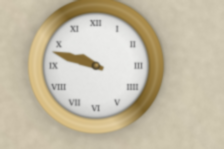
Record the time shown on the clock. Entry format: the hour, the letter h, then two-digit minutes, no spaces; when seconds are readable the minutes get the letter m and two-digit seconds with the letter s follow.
9h48
